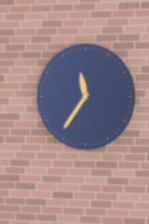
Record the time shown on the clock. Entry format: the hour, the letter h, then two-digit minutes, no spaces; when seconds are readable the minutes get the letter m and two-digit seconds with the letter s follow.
11h36
